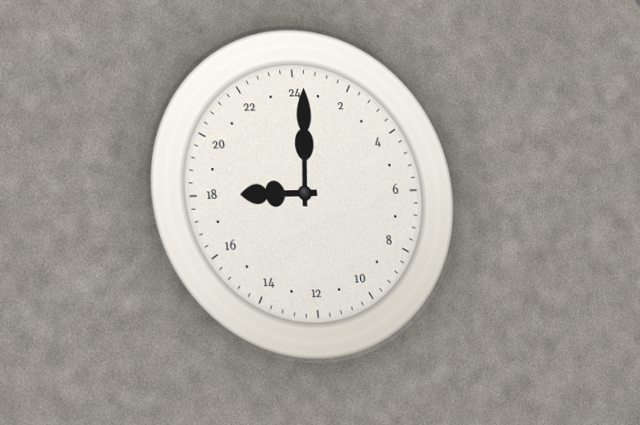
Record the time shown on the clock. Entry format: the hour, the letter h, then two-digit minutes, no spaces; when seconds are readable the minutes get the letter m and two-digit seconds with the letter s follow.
18h01
